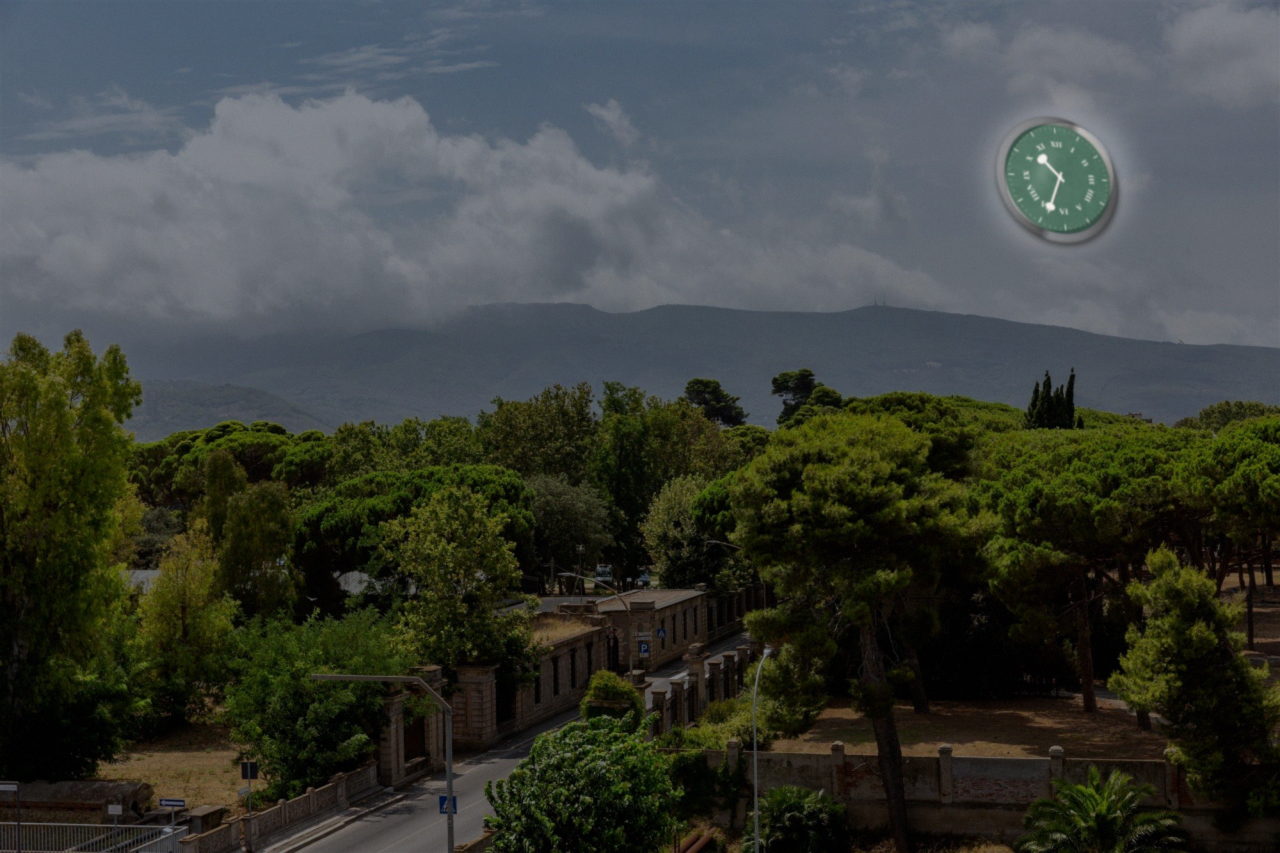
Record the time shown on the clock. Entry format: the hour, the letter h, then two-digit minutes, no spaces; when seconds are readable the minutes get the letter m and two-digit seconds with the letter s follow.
10h34
